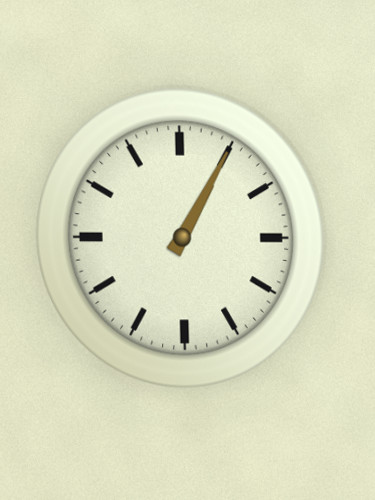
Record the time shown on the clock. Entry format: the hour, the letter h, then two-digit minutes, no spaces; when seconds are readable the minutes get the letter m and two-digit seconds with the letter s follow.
1h05
